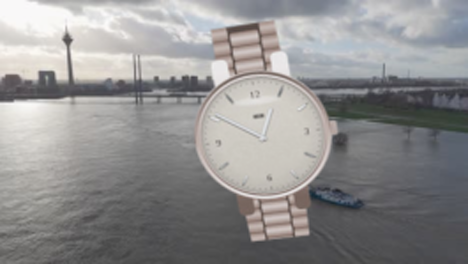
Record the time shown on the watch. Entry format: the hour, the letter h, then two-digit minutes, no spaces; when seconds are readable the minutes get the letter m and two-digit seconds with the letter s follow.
12h51
